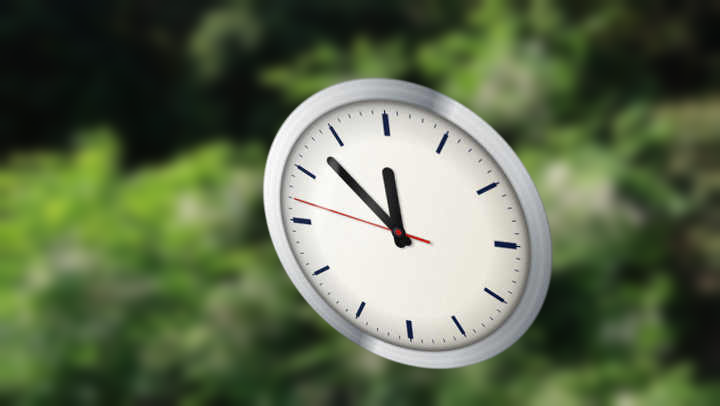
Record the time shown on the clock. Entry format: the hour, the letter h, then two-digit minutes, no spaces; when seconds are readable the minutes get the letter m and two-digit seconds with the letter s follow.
11h52m47s
